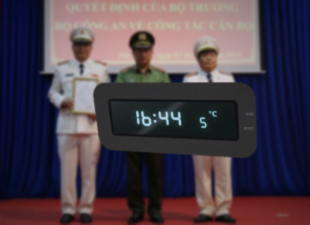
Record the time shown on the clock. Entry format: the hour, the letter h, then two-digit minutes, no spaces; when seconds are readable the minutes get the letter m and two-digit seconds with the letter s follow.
16h44
